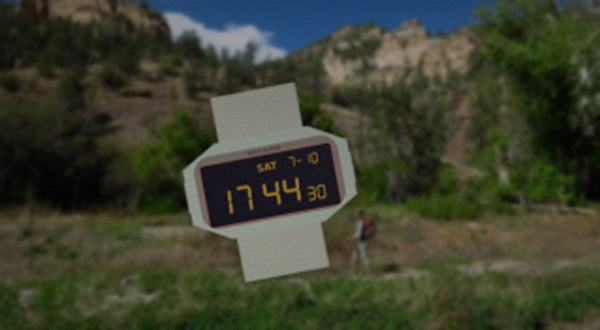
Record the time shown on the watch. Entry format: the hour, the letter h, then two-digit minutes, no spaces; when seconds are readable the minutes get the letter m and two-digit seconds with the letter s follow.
17h44m30s
